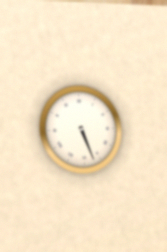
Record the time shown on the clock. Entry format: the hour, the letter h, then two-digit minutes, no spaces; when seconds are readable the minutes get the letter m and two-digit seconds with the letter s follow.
5h27
